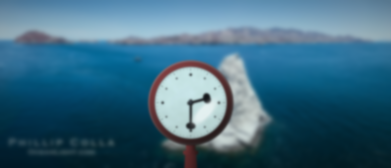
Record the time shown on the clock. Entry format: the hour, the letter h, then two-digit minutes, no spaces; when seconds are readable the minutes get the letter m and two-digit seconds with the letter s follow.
2h30
